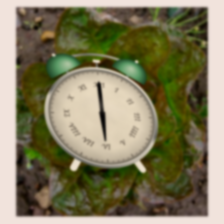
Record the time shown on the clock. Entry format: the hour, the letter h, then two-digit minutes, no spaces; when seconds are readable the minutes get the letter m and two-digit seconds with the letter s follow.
6h00
